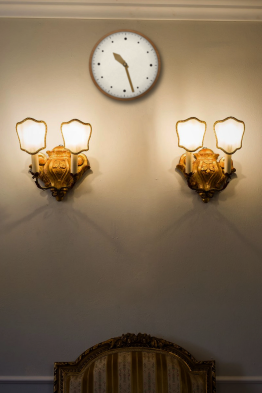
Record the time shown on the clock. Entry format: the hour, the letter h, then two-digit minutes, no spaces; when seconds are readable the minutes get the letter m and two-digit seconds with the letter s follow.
10h27
